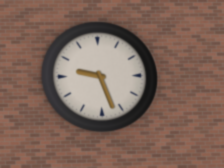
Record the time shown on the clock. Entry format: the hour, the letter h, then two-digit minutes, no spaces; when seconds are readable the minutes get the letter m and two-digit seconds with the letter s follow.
9h27
